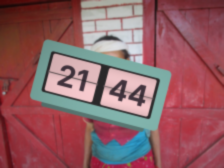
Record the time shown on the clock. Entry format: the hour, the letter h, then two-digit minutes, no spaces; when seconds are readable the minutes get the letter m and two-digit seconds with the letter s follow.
21h44
